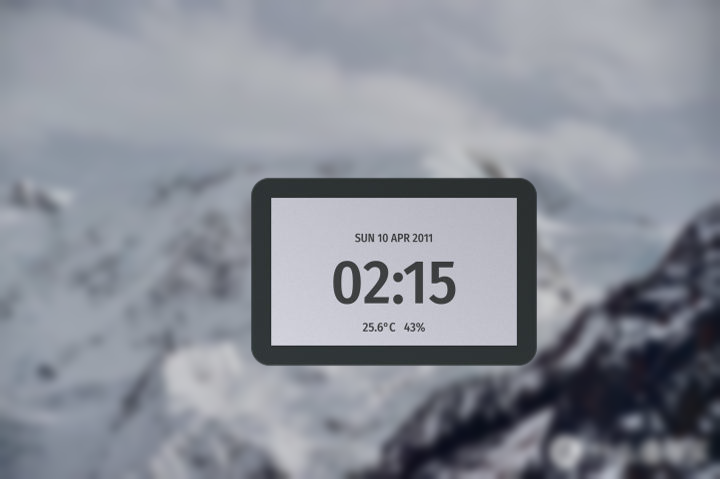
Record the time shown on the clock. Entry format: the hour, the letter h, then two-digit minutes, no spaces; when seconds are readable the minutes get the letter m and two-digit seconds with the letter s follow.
2h15
